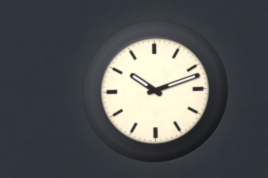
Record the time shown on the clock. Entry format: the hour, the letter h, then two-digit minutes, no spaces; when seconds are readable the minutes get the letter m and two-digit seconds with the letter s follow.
10h12
